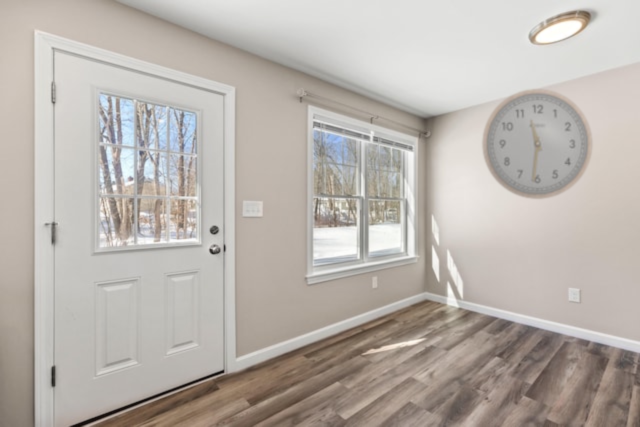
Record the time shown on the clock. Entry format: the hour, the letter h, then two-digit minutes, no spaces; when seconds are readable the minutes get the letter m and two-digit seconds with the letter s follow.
11h31
